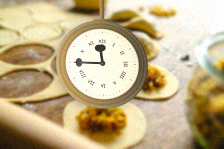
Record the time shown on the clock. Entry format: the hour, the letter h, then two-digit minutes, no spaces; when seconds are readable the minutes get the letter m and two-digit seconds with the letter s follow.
11h45
